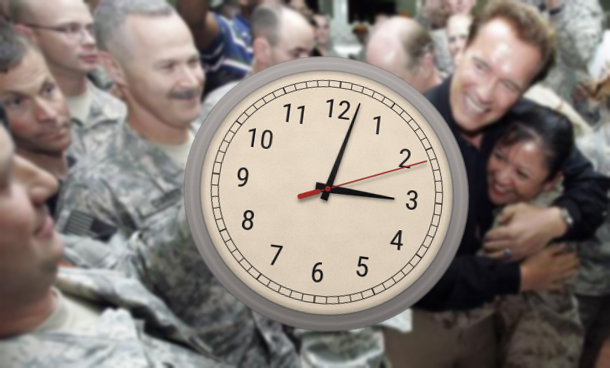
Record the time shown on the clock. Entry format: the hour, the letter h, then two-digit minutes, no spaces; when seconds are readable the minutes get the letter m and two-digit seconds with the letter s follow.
3h02m11s
